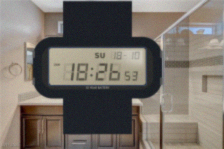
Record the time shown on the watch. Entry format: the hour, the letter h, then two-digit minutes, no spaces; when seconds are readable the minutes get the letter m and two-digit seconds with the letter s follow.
18h26
